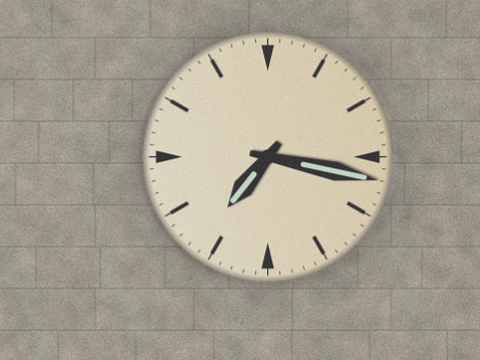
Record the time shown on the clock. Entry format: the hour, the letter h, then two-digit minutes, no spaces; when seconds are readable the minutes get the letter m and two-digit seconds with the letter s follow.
7h17
